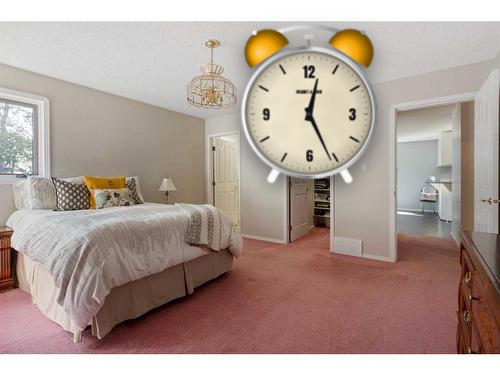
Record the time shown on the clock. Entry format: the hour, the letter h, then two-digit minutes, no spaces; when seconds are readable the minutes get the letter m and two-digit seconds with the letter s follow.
12h26
